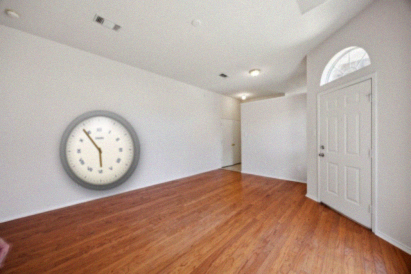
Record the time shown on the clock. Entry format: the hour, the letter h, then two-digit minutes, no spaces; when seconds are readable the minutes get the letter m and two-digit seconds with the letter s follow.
5h54
